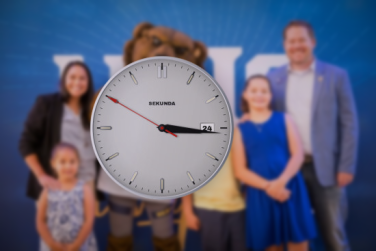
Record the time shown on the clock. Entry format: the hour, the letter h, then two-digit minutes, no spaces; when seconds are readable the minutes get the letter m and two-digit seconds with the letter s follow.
3h15m50s
